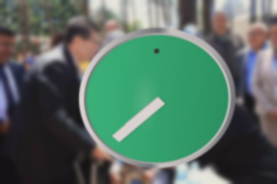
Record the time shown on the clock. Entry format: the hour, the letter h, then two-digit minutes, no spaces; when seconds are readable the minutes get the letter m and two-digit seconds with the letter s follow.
7h38
